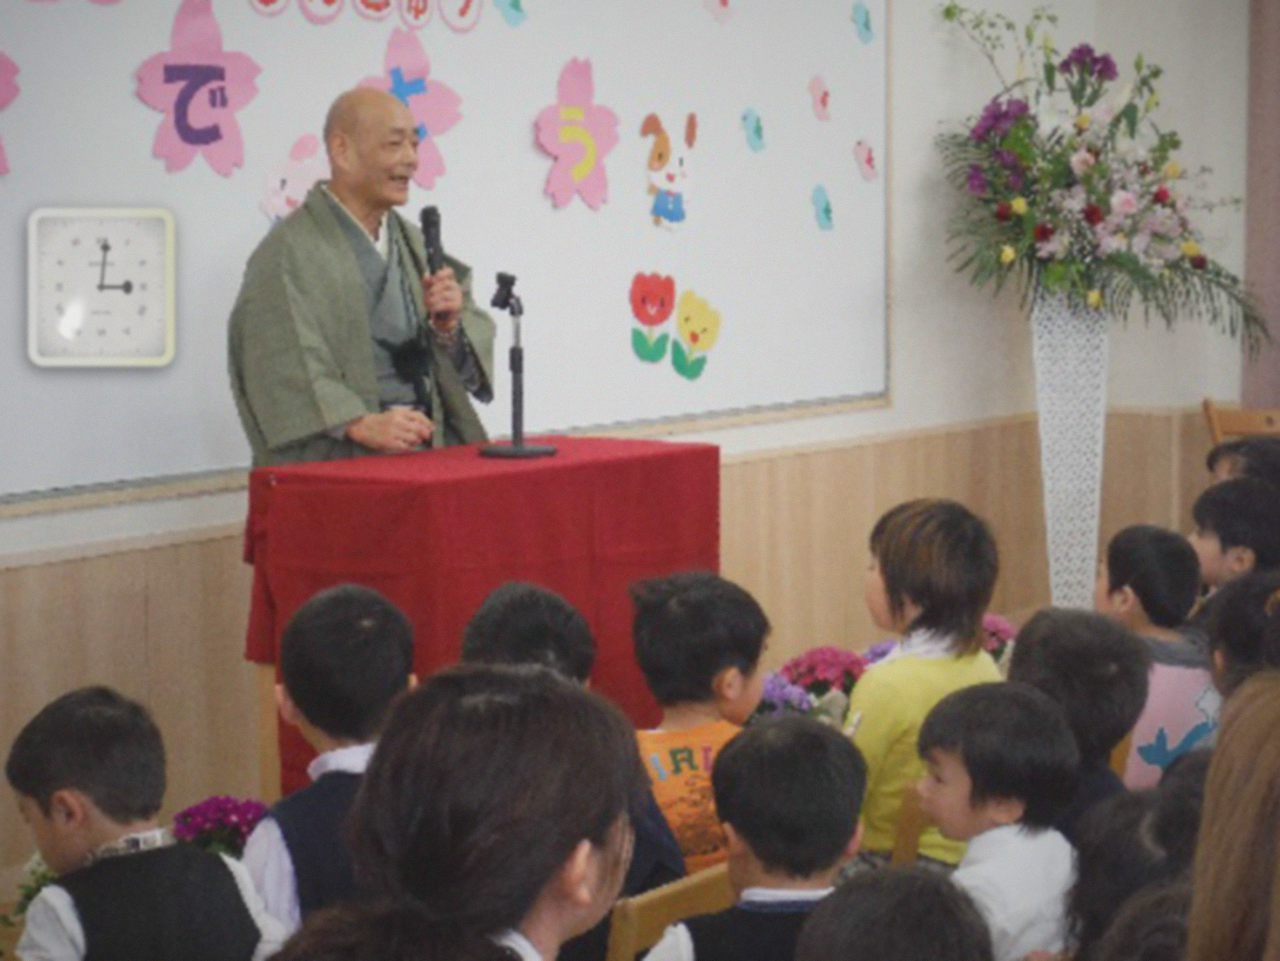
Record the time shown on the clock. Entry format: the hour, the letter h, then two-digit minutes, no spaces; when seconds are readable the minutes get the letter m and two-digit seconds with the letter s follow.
3h01
